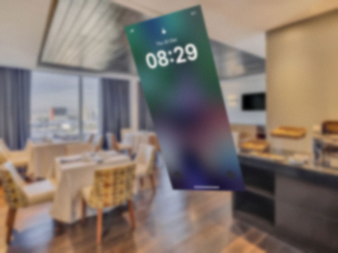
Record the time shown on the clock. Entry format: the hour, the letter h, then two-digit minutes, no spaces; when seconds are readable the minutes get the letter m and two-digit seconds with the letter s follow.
8h29
